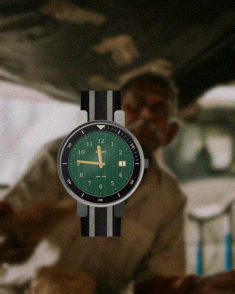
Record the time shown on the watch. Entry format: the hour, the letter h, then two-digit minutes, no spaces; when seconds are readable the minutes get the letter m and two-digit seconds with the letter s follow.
11h46
